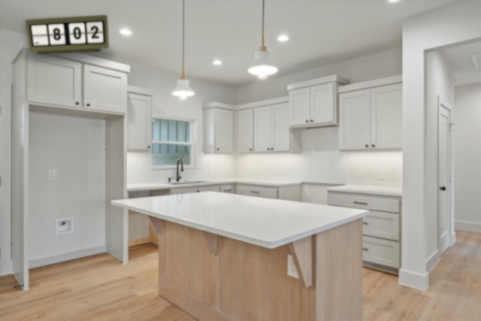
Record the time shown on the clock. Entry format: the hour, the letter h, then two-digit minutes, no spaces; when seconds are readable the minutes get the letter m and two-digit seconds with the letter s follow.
8h02
